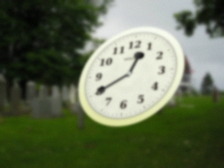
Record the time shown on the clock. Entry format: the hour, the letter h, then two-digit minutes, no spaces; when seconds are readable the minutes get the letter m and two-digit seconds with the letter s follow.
12h40
